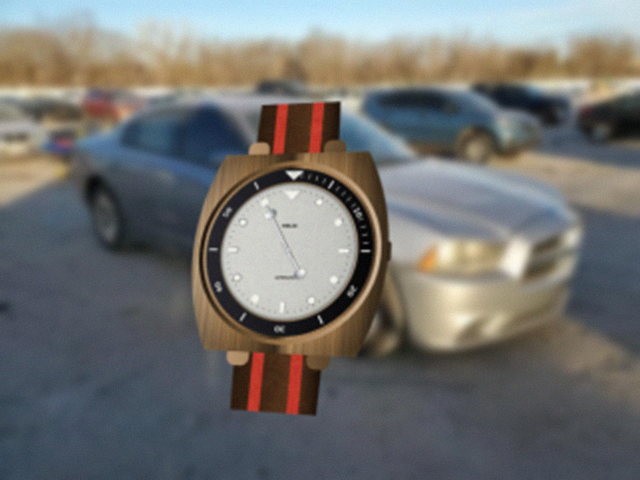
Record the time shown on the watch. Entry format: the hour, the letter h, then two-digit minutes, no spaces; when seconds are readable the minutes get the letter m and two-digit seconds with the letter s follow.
4h55
